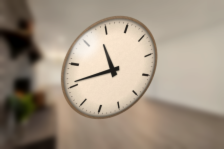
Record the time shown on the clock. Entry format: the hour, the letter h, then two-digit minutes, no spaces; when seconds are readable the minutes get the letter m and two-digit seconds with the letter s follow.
10h41
